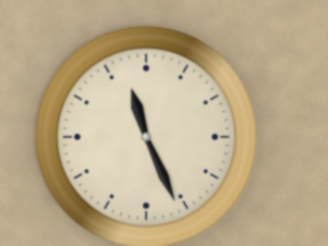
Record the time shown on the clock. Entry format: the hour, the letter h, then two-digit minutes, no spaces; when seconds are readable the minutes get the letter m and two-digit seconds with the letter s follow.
11h26
